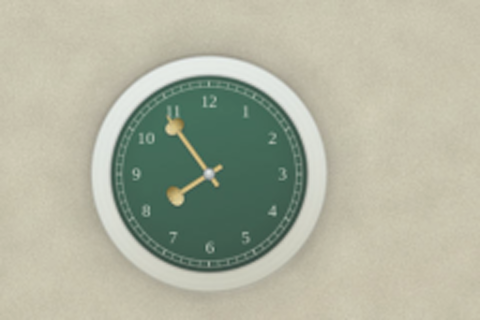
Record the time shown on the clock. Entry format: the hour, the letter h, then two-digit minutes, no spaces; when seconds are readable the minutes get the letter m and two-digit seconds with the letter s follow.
7h54
